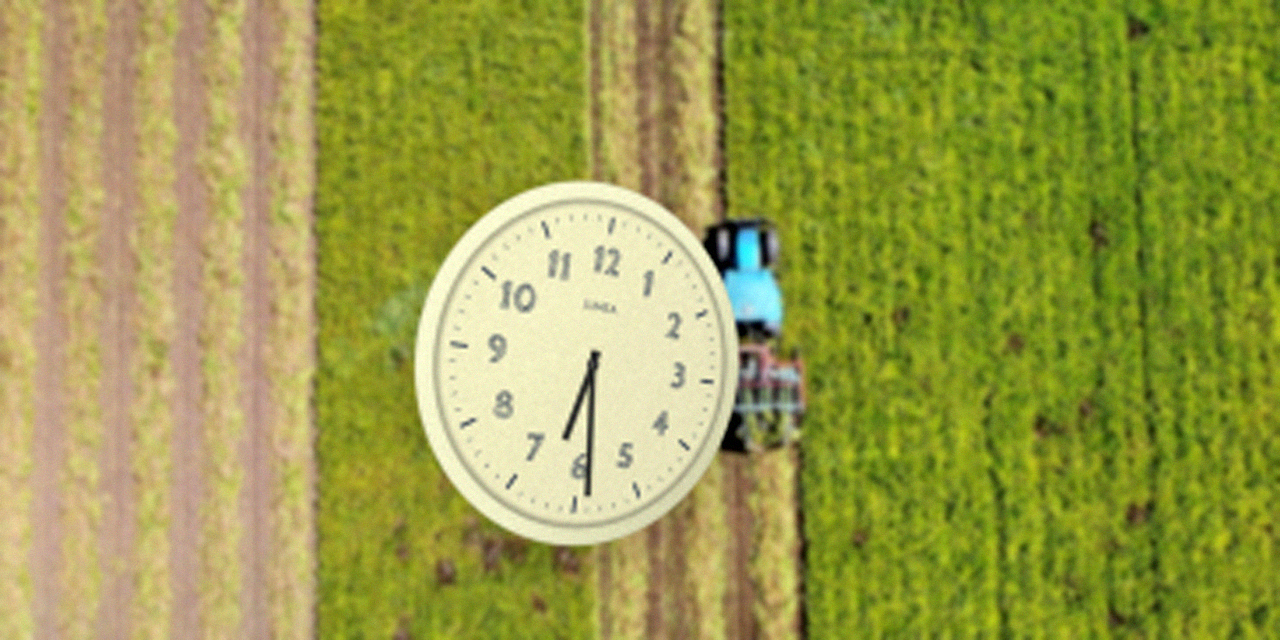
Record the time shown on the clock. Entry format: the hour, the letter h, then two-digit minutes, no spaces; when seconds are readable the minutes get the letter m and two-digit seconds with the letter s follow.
6h29
